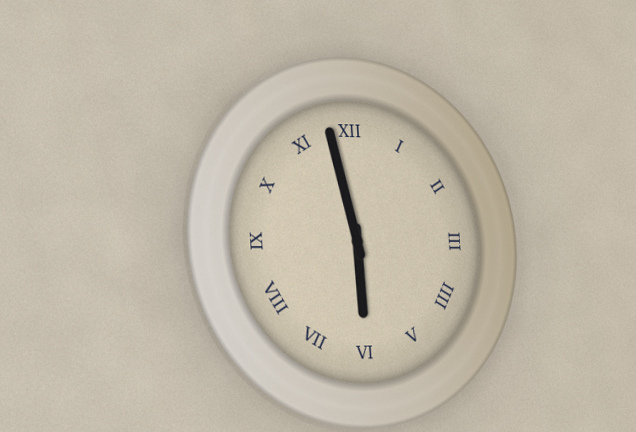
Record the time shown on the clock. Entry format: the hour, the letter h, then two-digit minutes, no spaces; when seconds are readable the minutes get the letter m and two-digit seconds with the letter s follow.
5h58
